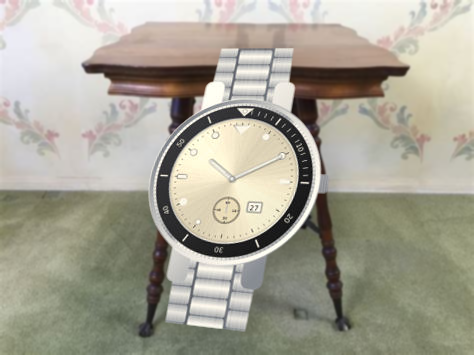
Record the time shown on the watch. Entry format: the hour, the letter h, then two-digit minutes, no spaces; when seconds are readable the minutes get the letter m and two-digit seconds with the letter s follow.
10h10
